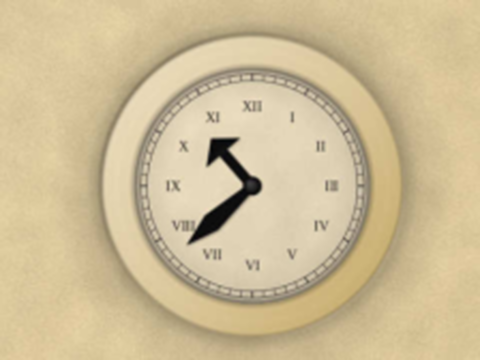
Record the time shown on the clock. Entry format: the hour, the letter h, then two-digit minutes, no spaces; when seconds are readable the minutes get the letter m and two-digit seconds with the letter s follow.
10h38
